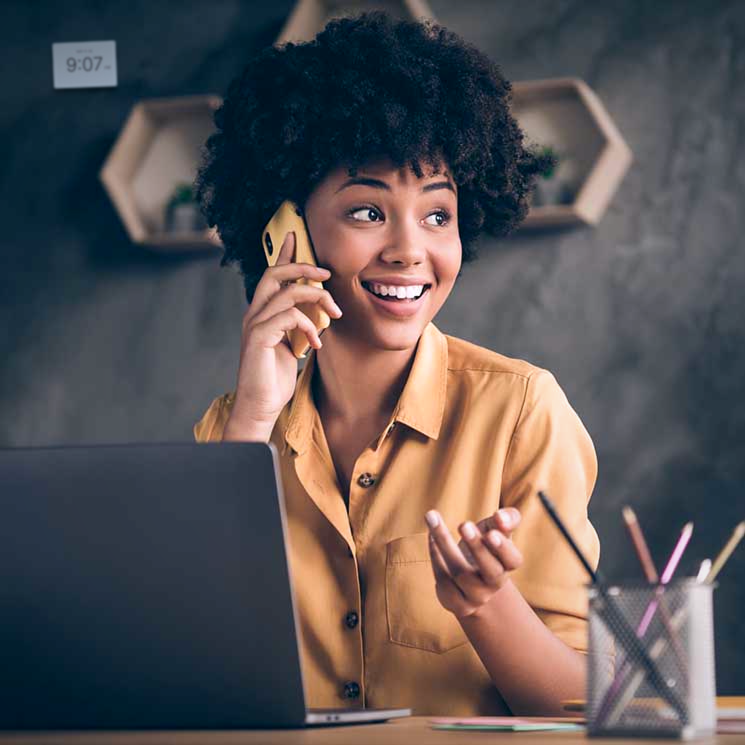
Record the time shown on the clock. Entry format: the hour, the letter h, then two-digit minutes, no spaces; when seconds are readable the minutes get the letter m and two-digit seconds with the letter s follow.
9h07
